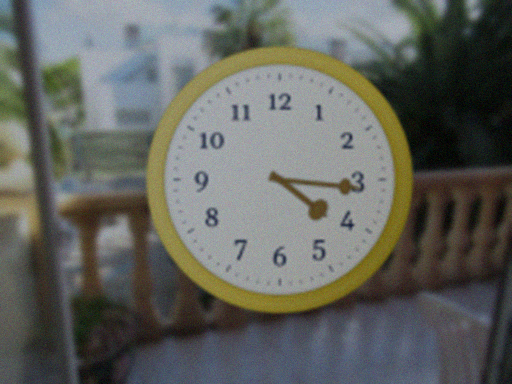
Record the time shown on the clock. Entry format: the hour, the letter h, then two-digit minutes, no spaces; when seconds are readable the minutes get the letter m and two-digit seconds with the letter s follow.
4h16
